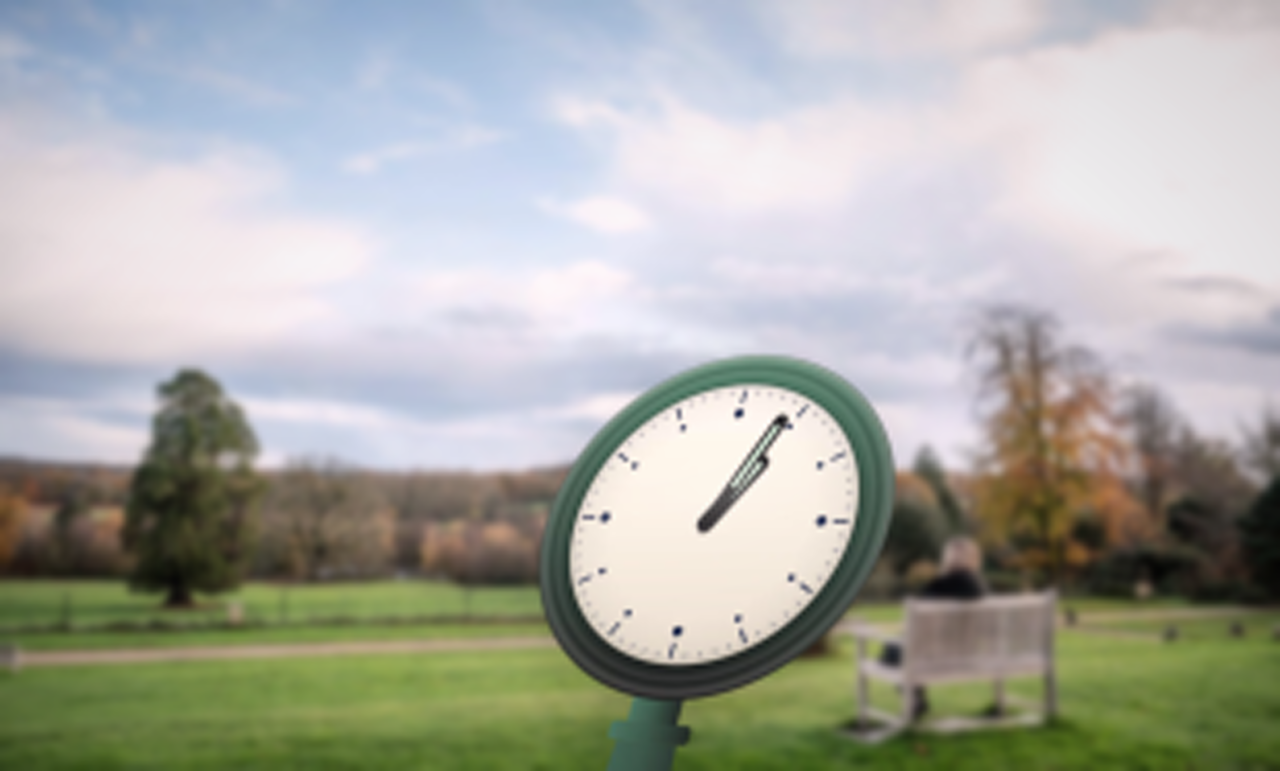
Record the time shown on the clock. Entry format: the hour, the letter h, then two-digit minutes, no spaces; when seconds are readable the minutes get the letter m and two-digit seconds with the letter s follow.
1h04
